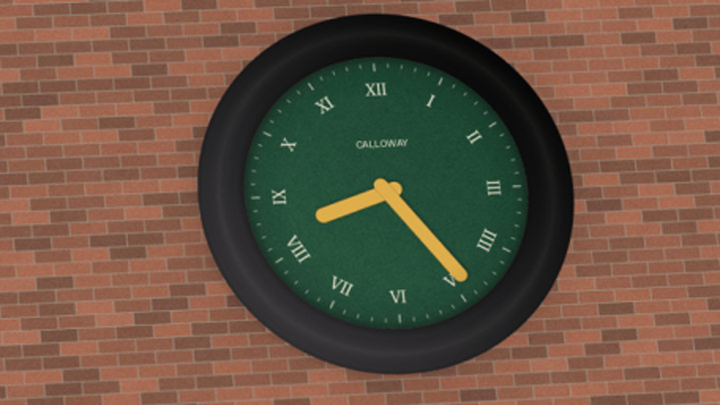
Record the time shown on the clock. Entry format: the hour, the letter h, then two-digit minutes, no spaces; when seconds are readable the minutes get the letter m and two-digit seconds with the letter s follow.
8h24
